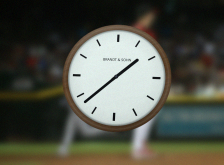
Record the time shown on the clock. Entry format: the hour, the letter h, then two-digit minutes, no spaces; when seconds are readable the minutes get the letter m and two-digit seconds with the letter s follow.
1h38
